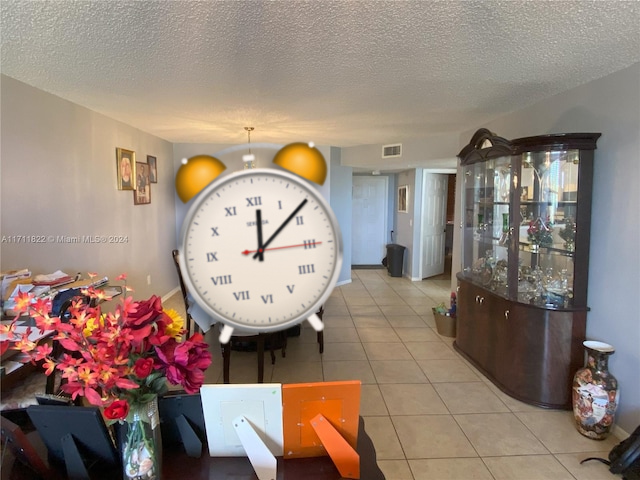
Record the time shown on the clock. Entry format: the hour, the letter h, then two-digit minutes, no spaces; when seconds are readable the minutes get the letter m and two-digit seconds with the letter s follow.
12h08m15s
